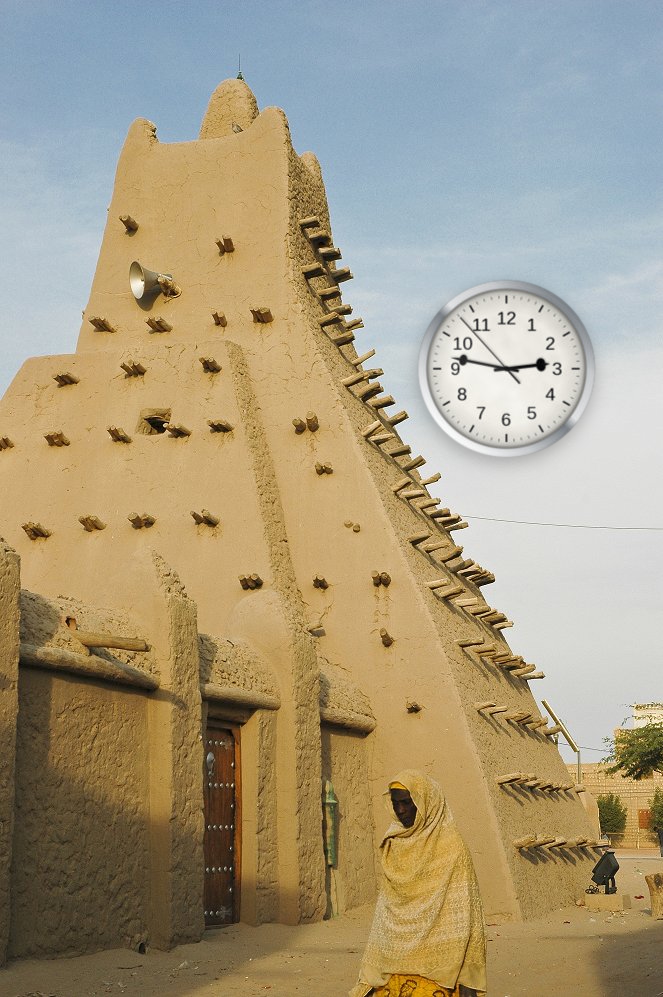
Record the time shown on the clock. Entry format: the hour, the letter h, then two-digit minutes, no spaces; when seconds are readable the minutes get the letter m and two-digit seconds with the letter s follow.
2h46m53s
